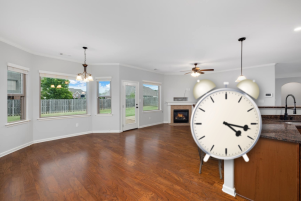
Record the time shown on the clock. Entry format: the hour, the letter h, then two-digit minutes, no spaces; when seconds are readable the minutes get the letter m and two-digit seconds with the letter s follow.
4h17
